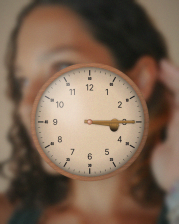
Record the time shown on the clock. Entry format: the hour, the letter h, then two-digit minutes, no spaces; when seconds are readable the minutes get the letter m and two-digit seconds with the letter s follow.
3h15
